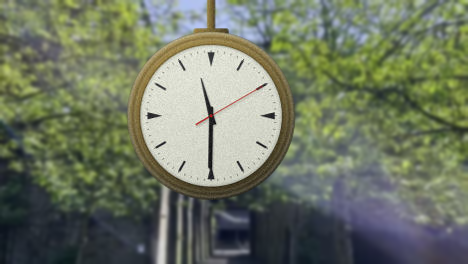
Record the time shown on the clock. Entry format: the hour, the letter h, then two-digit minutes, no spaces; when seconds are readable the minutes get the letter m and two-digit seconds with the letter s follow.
11h30m10s
